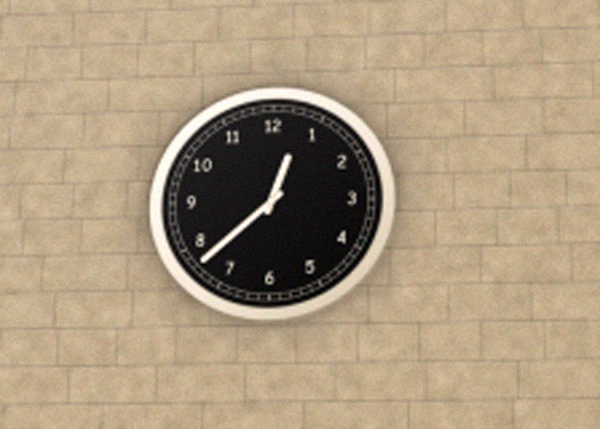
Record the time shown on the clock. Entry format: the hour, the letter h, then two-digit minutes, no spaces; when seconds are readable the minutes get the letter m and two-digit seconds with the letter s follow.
12h38
